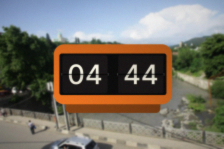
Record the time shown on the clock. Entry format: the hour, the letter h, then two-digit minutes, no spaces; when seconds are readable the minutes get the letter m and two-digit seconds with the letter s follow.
4h44
